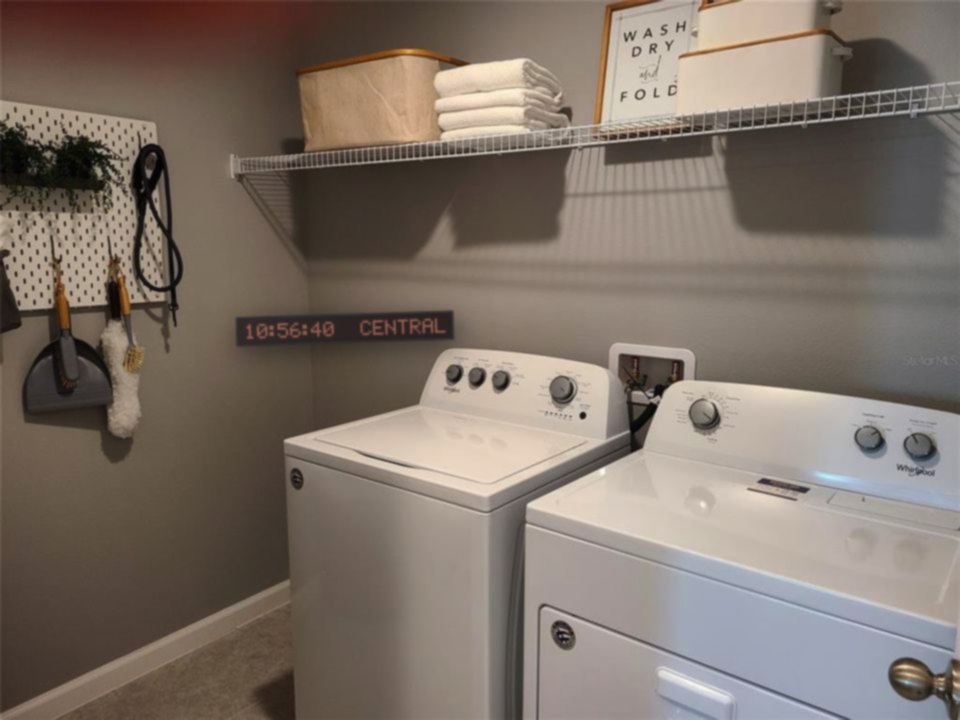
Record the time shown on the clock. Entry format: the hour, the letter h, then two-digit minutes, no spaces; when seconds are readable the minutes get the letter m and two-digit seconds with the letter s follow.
10h56m40s
